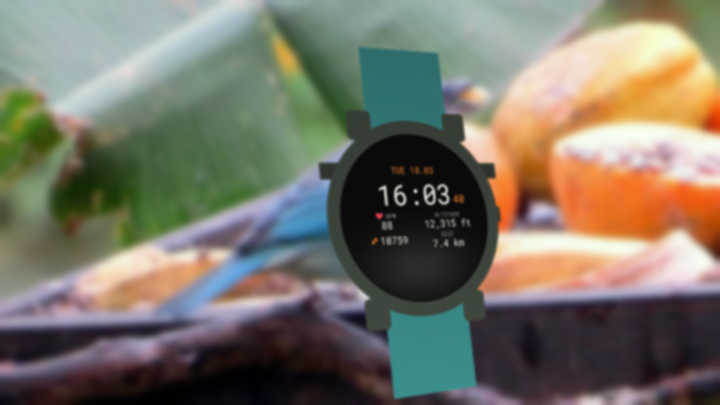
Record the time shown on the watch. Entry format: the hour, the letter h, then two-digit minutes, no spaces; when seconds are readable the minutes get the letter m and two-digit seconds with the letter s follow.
16h03
